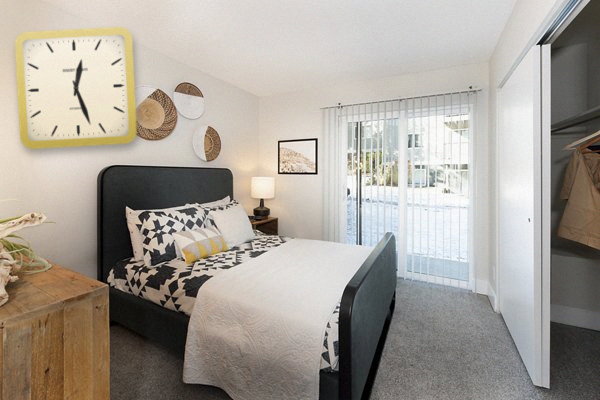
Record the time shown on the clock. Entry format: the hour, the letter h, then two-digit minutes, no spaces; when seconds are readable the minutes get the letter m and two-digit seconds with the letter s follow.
12h27
